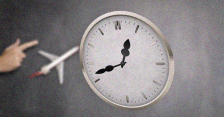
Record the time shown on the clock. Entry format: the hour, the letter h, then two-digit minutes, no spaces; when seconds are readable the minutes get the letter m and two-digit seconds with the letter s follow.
12h42
